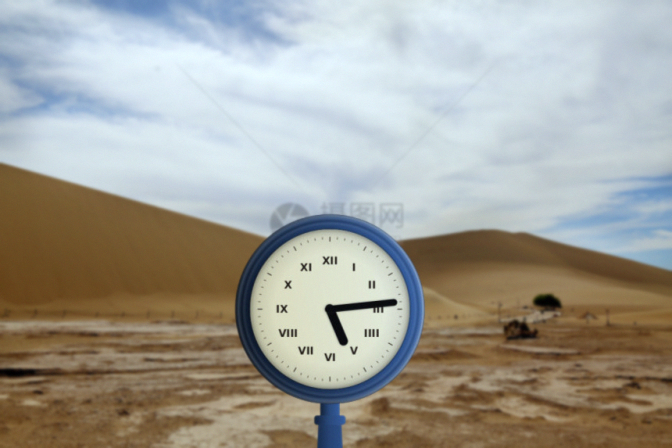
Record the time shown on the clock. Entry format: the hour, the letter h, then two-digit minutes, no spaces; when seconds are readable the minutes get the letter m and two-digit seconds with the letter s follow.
5h14
